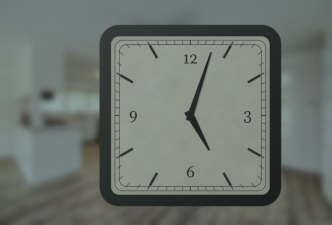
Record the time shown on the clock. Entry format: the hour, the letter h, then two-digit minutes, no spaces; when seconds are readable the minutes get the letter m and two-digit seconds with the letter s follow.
5h03
